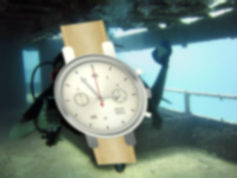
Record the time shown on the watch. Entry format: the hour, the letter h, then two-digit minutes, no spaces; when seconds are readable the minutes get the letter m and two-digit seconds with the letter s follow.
2h55
